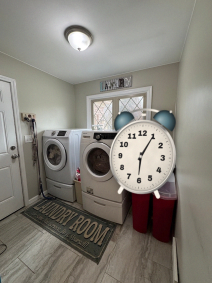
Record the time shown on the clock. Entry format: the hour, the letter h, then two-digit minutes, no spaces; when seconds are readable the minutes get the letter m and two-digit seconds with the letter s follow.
6h05
